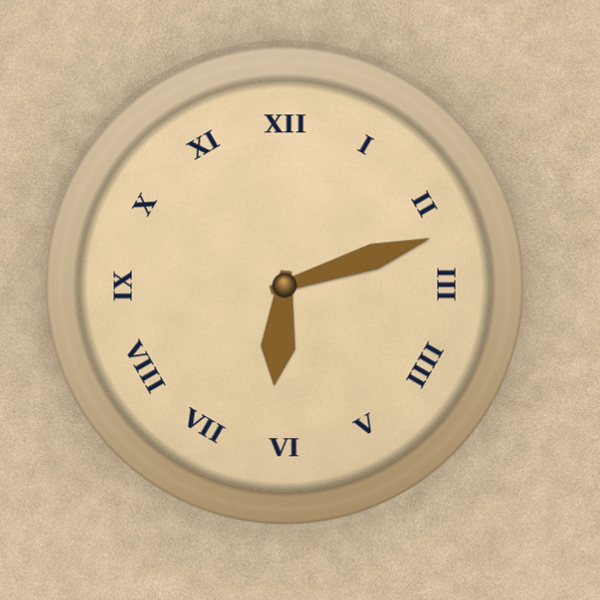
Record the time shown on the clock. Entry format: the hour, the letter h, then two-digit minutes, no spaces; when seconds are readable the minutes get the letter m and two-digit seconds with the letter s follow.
6h12
